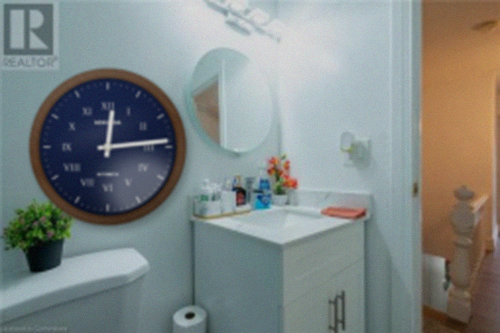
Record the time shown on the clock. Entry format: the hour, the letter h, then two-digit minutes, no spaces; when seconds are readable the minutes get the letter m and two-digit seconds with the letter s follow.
12h14
